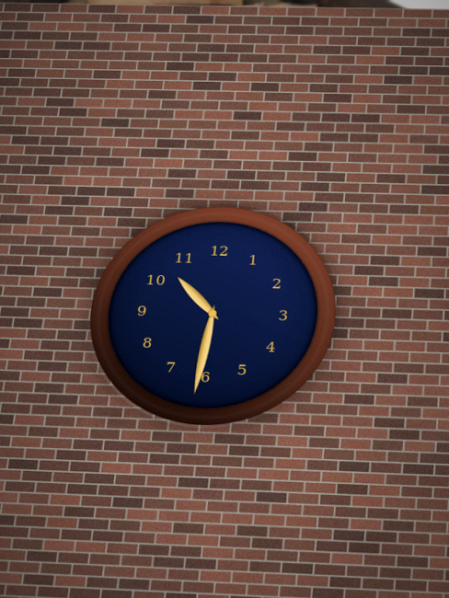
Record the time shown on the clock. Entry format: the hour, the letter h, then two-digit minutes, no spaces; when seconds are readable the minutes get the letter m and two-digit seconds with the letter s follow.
10h31
